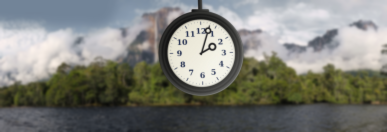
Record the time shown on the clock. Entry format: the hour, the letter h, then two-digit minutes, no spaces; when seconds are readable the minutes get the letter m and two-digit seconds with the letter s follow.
2h03
